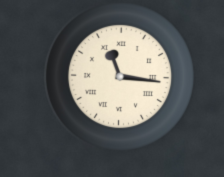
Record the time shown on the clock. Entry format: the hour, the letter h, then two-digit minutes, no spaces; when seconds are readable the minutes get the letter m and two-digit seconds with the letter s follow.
11h16
